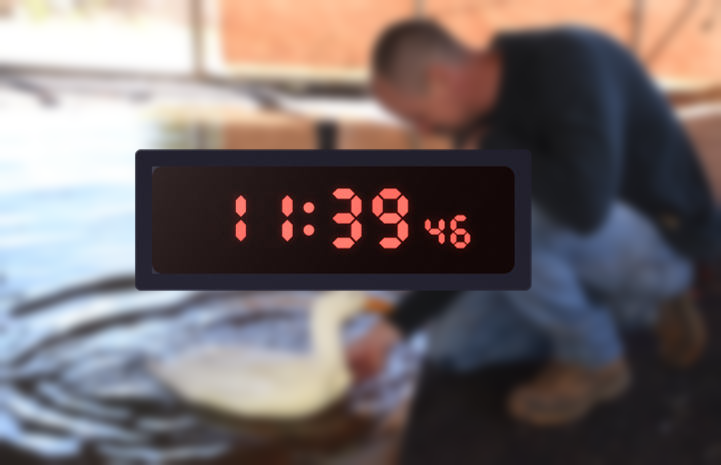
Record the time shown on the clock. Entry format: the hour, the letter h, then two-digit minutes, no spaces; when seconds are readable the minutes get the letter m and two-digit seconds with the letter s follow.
11h39m46s
